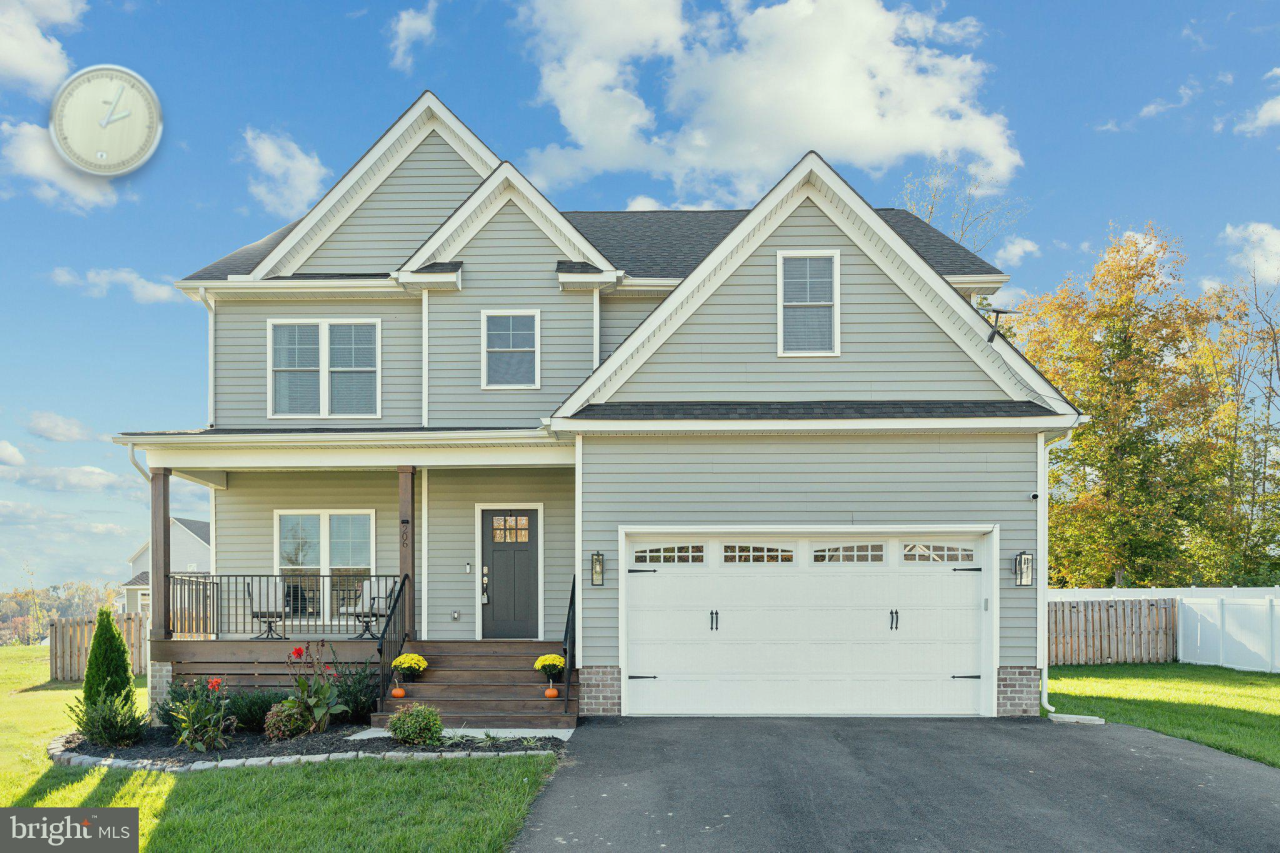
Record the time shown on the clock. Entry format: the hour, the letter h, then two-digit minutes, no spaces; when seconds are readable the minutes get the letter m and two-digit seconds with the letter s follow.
2h03
